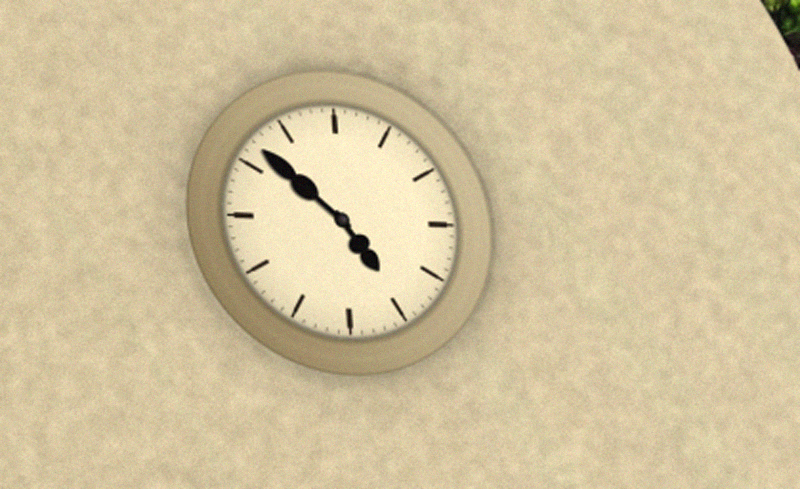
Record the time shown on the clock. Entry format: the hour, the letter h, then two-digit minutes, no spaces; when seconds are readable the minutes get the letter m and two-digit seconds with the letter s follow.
4h52
